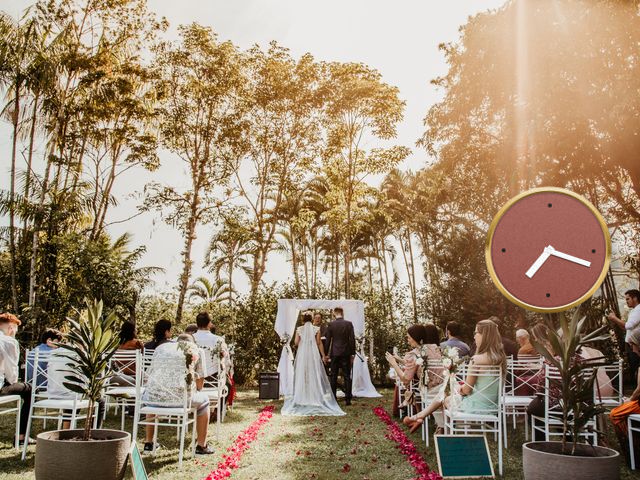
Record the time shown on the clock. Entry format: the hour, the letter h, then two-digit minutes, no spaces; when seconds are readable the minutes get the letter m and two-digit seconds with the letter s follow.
7h18
